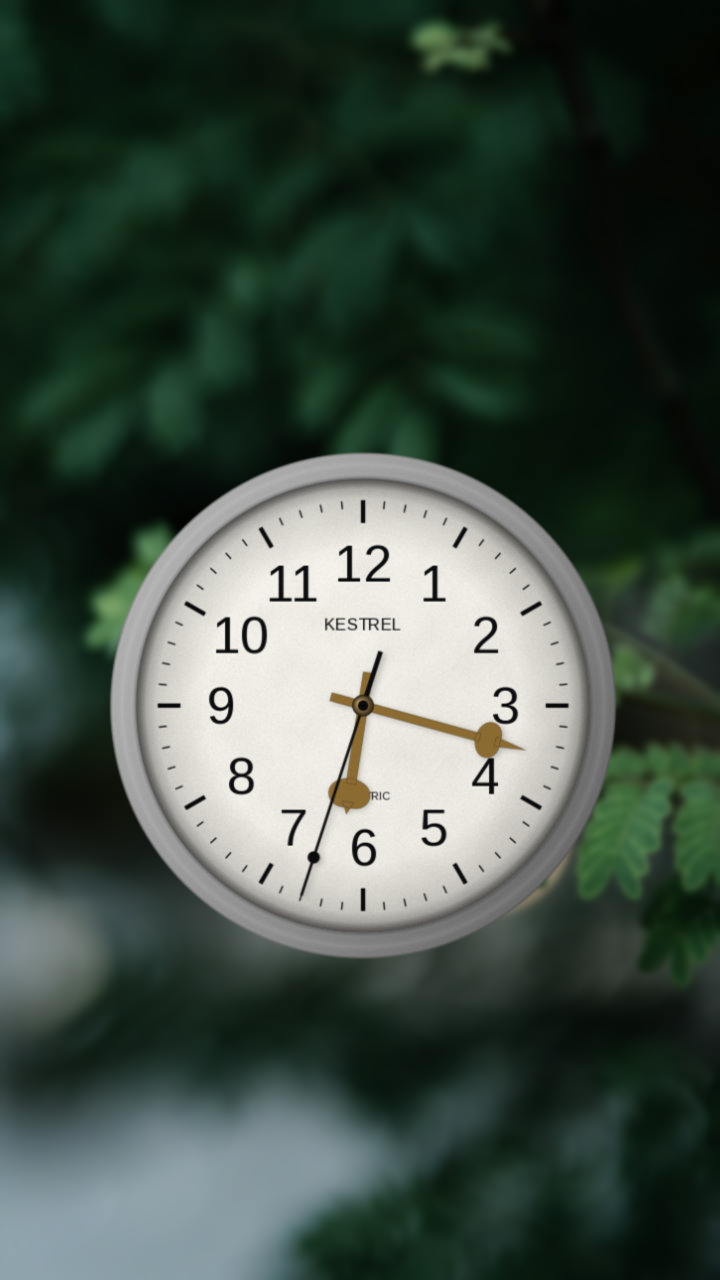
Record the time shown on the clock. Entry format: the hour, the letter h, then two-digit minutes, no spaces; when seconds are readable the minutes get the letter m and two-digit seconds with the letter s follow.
6h17m33s
